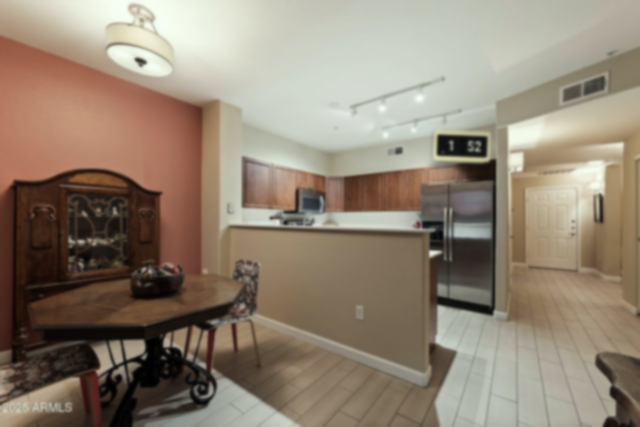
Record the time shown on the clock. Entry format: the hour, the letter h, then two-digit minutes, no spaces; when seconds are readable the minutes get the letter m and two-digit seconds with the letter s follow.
1h52
